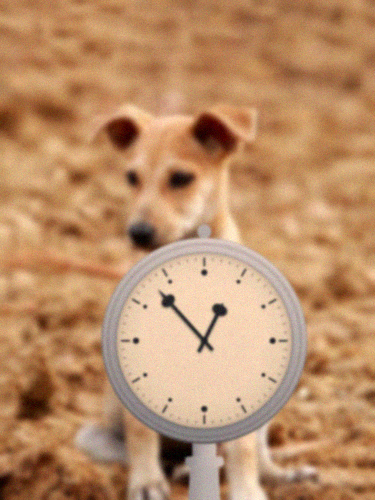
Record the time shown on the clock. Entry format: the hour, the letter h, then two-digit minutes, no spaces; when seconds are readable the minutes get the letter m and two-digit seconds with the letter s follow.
12h53
